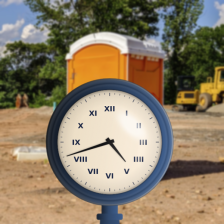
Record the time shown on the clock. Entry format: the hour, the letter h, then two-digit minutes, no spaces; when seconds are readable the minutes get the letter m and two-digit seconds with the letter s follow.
4h42
